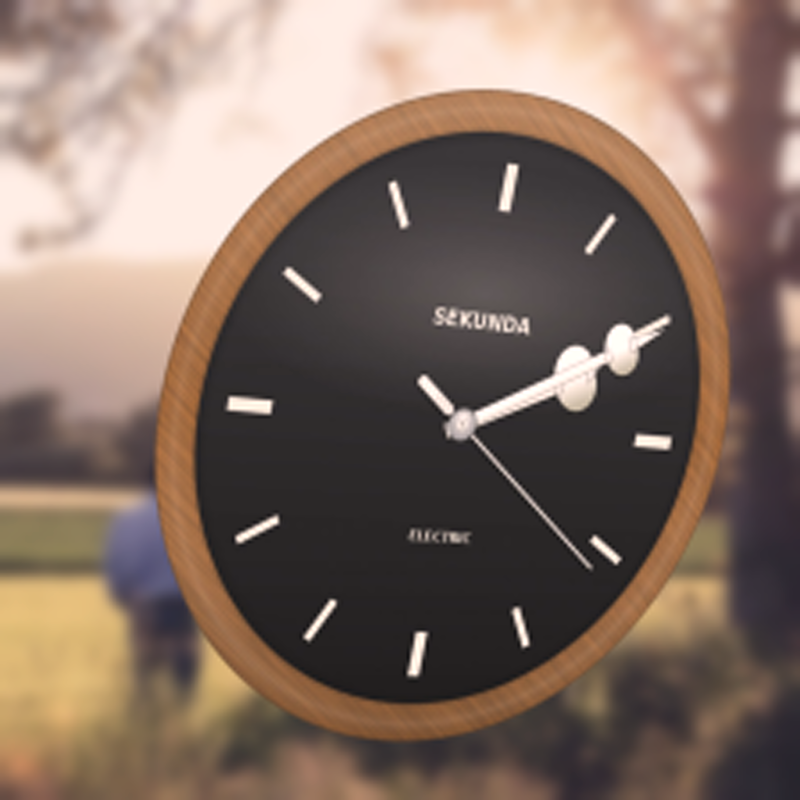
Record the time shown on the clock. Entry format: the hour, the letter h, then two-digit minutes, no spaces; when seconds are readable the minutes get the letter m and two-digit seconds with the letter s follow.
2h10m21s
